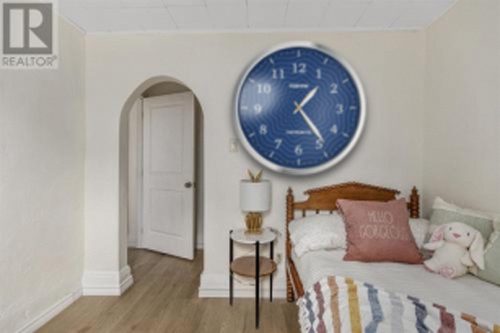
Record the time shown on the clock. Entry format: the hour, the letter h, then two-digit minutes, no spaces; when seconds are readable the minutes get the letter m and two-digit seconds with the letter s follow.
1h24
